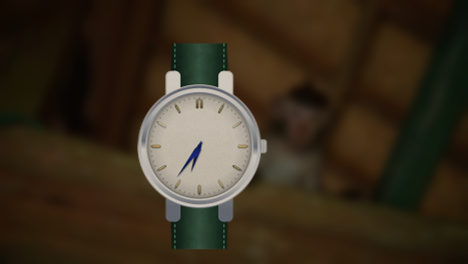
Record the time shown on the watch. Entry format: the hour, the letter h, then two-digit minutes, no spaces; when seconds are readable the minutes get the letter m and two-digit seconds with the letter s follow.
6h36
